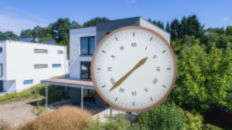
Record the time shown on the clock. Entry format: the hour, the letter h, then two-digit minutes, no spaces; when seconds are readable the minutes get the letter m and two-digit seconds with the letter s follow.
1h38
